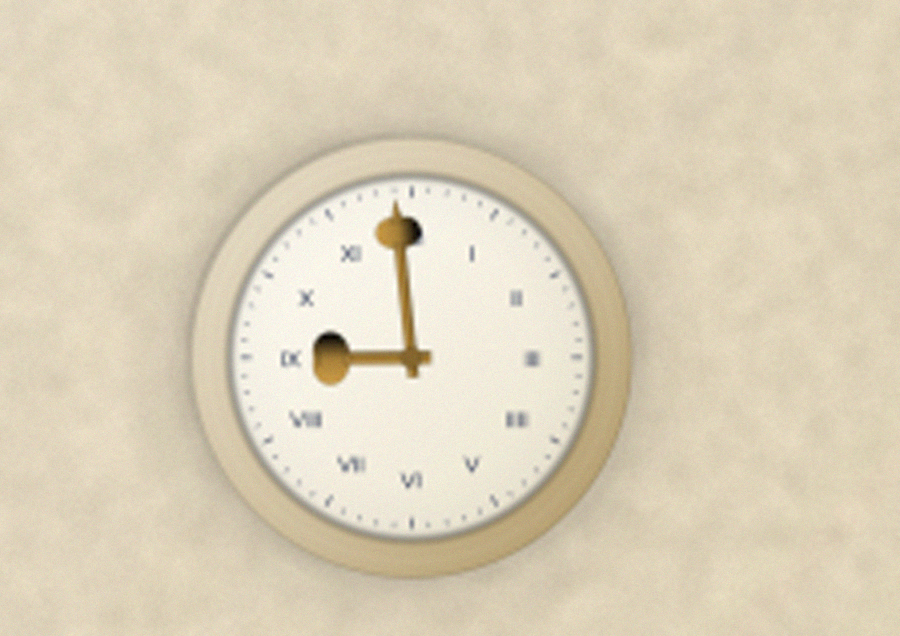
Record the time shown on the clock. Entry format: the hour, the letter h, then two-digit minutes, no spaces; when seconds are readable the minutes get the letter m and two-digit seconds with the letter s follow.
8h59
